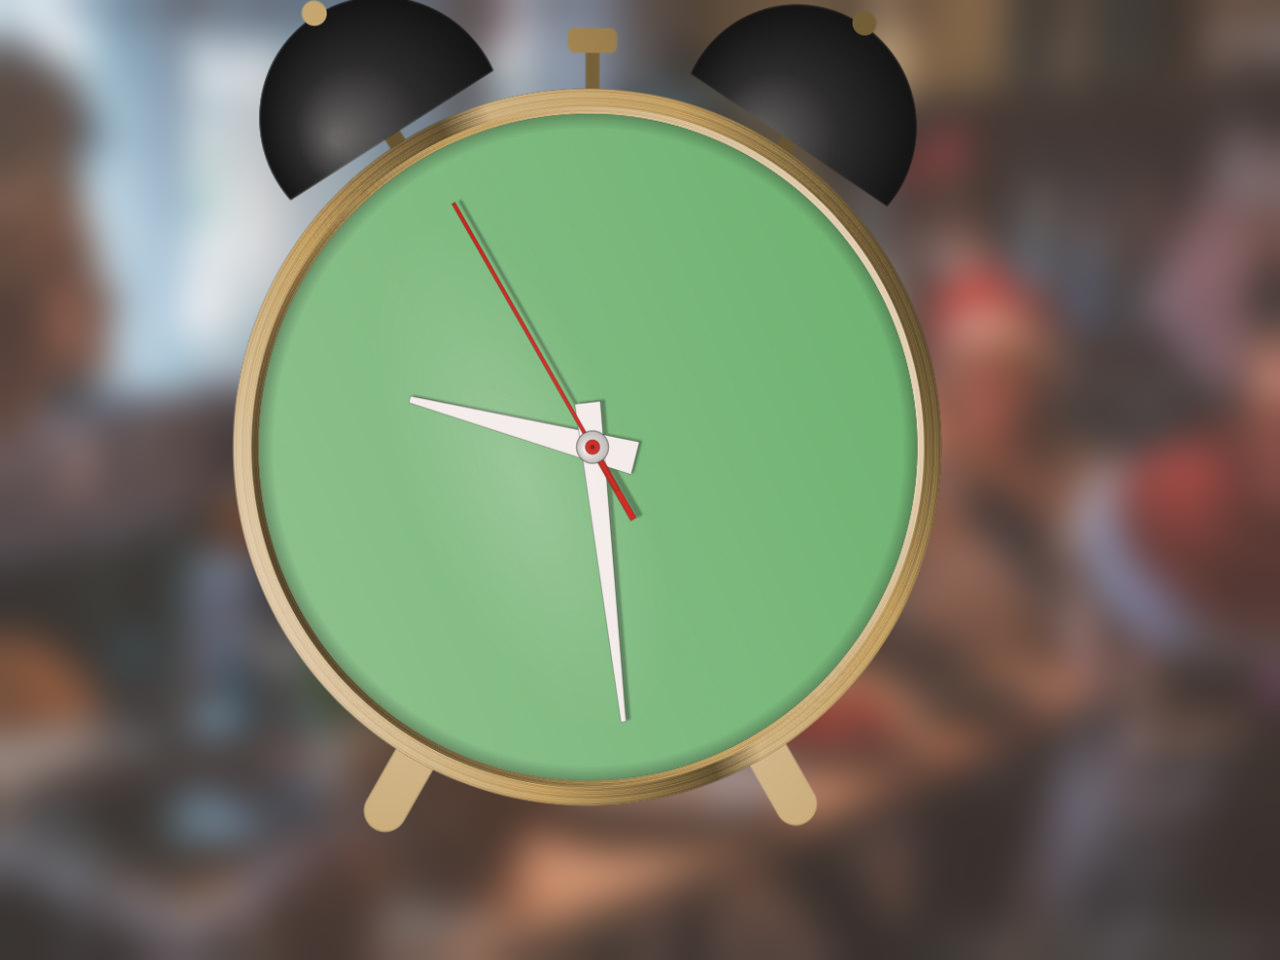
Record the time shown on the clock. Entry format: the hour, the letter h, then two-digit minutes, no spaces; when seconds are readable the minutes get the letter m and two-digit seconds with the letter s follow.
9h28m55s
